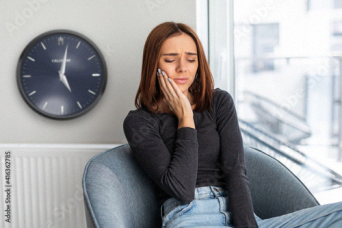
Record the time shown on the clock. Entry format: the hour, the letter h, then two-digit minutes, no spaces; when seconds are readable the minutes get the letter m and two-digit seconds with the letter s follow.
5h02
